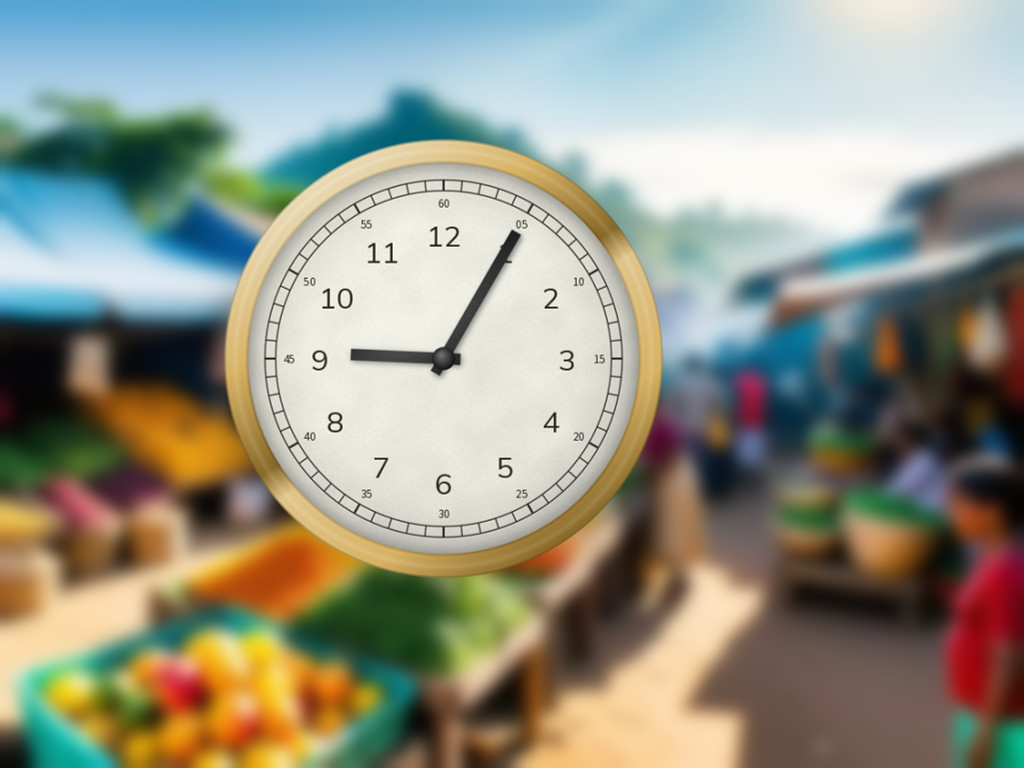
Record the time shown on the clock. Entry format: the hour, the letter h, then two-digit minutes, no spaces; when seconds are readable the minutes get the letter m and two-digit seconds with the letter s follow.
9h05
